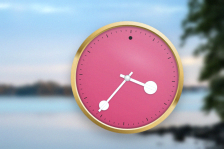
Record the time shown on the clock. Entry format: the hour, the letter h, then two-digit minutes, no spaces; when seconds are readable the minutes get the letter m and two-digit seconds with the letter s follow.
3h36
